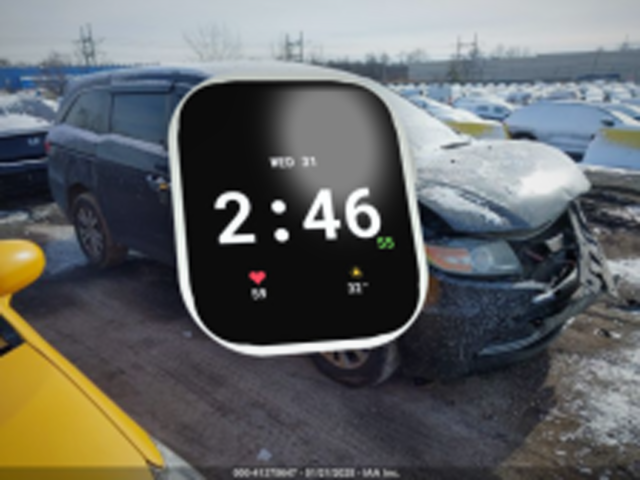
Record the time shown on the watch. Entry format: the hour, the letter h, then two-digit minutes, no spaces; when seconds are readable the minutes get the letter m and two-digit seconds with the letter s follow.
2h46
